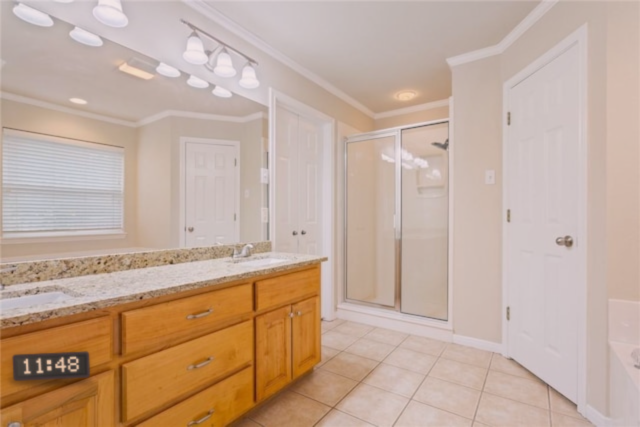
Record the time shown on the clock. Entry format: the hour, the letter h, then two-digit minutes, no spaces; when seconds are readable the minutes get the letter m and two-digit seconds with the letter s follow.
11h48
